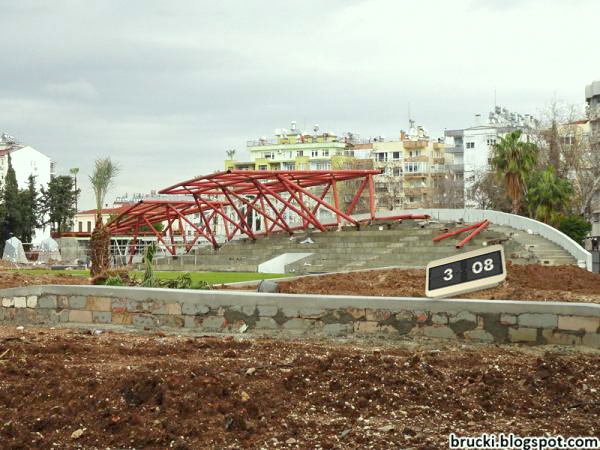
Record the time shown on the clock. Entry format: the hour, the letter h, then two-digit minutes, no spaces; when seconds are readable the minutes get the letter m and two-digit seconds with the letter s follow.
3h08
